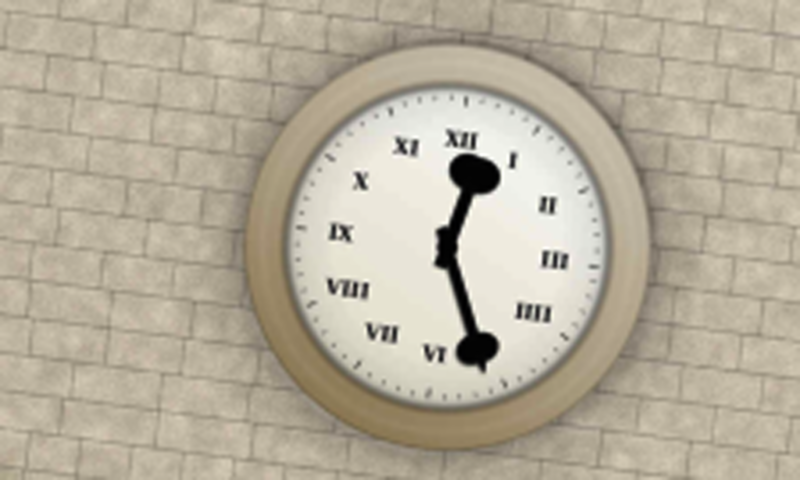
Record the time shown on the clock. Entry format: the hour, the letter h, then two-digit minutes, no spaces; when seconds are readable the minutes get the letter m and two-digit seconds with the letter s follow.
12h26
